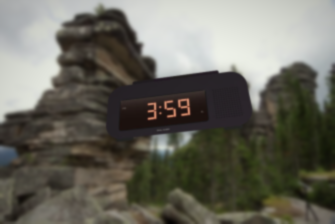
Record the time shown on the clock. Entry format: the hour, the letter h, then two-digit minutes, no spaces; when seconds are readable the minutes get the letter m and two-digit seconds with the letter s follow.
3h59
